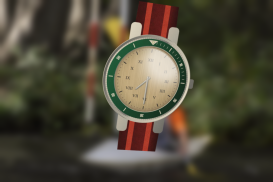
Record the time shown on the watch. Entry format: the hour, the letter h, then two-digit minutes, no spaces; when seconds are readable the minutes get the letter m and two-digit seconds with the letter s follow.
7h30
